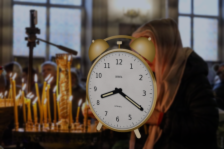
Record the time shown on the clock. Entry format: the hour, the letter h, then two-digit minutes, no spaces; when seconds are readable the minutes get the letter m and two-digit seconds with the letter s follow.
8h20
